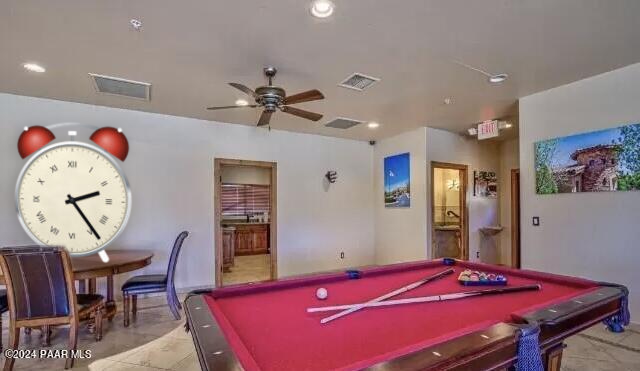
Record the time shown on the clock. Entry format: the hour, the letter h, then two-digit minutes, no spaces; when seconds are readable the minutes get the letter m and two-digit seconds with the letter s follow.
2h24
